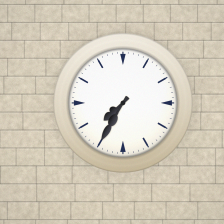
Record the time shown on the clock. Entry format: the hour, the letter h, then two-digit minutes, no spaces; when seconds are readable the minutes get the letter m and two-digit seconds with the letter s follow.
7h35
